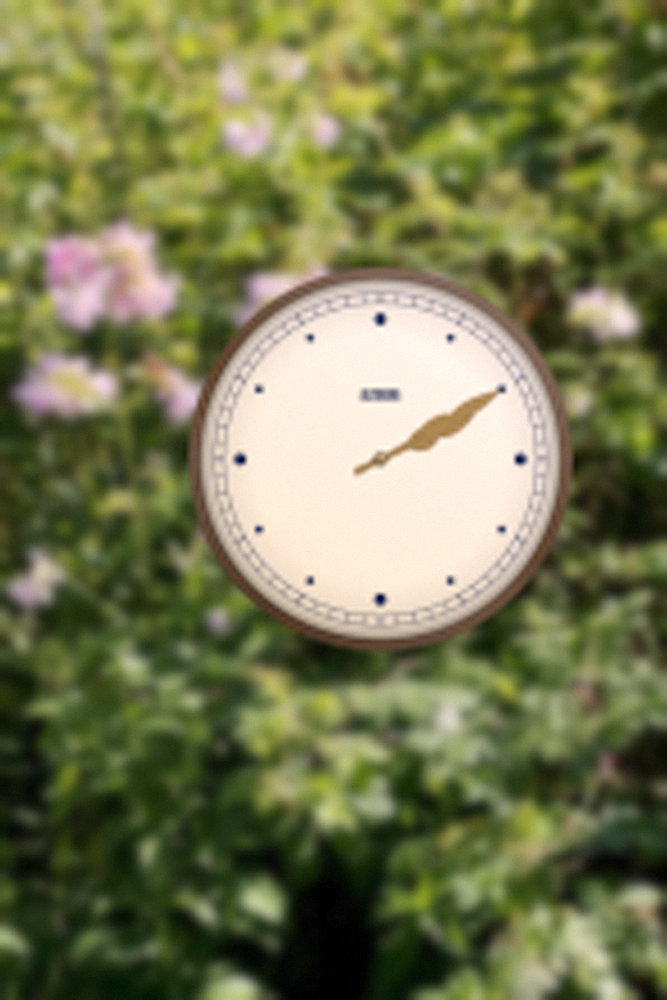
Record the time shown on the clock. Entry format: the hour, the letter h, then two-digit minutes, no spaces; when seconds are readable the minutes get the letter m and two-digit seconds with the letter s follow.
2h10
